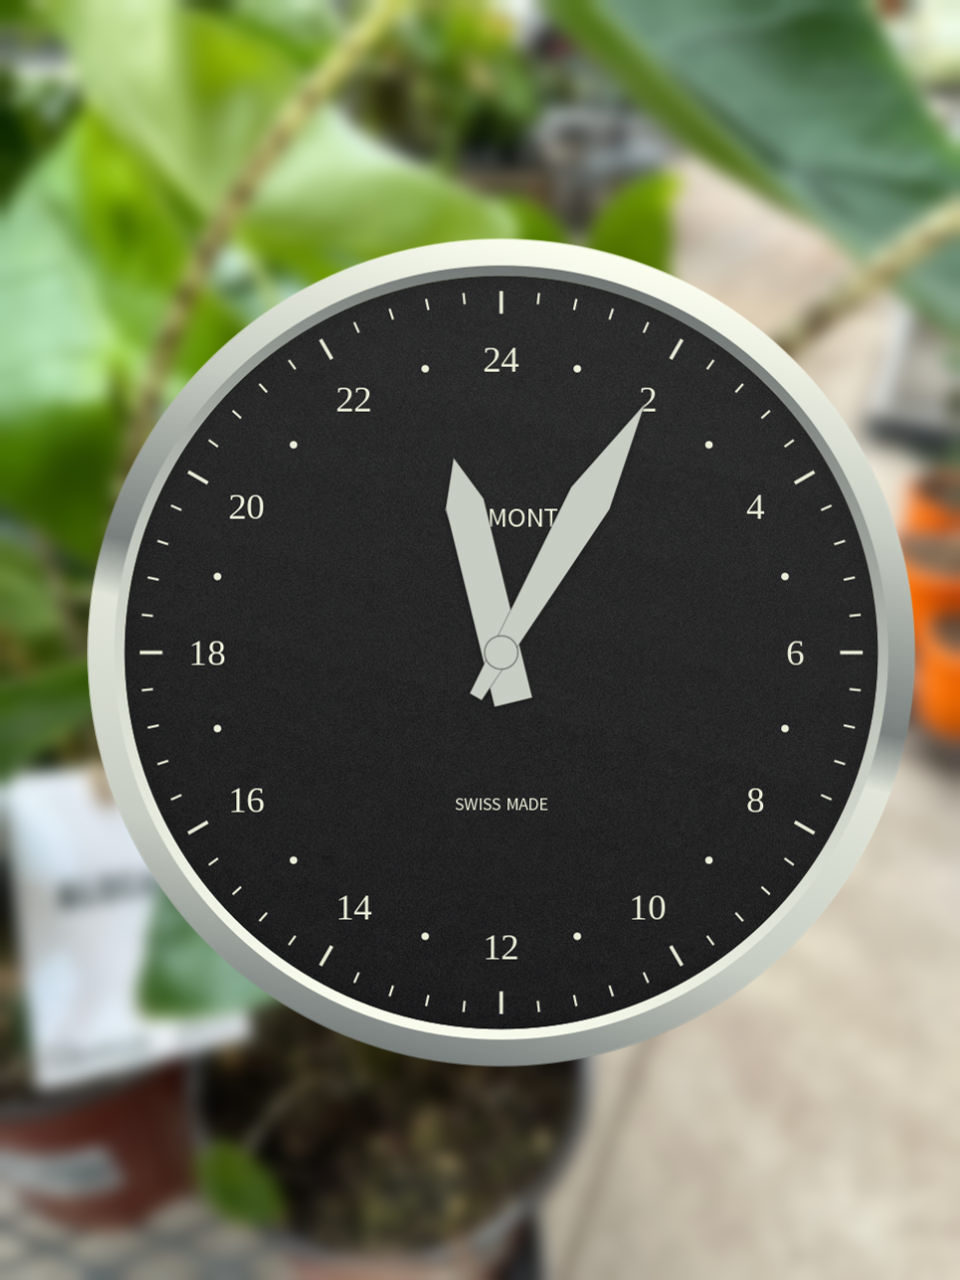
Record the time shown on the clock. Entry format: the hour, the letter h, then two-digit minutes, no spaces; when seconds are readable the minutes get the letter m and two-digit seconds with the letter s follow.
23h05
